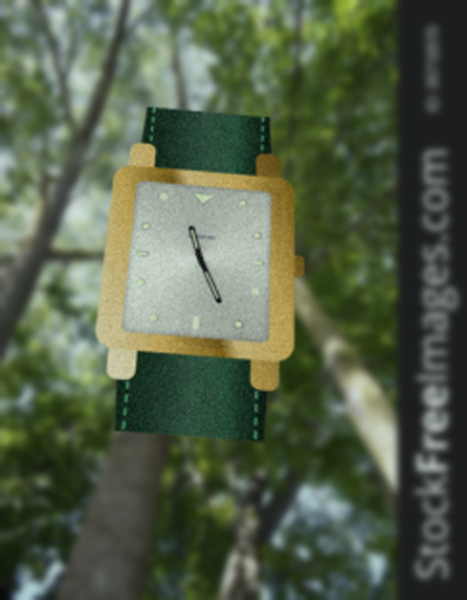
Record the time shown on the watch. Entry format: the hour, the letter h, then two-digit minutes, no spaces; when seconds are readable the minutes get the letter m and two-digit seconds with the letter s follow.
11h26
